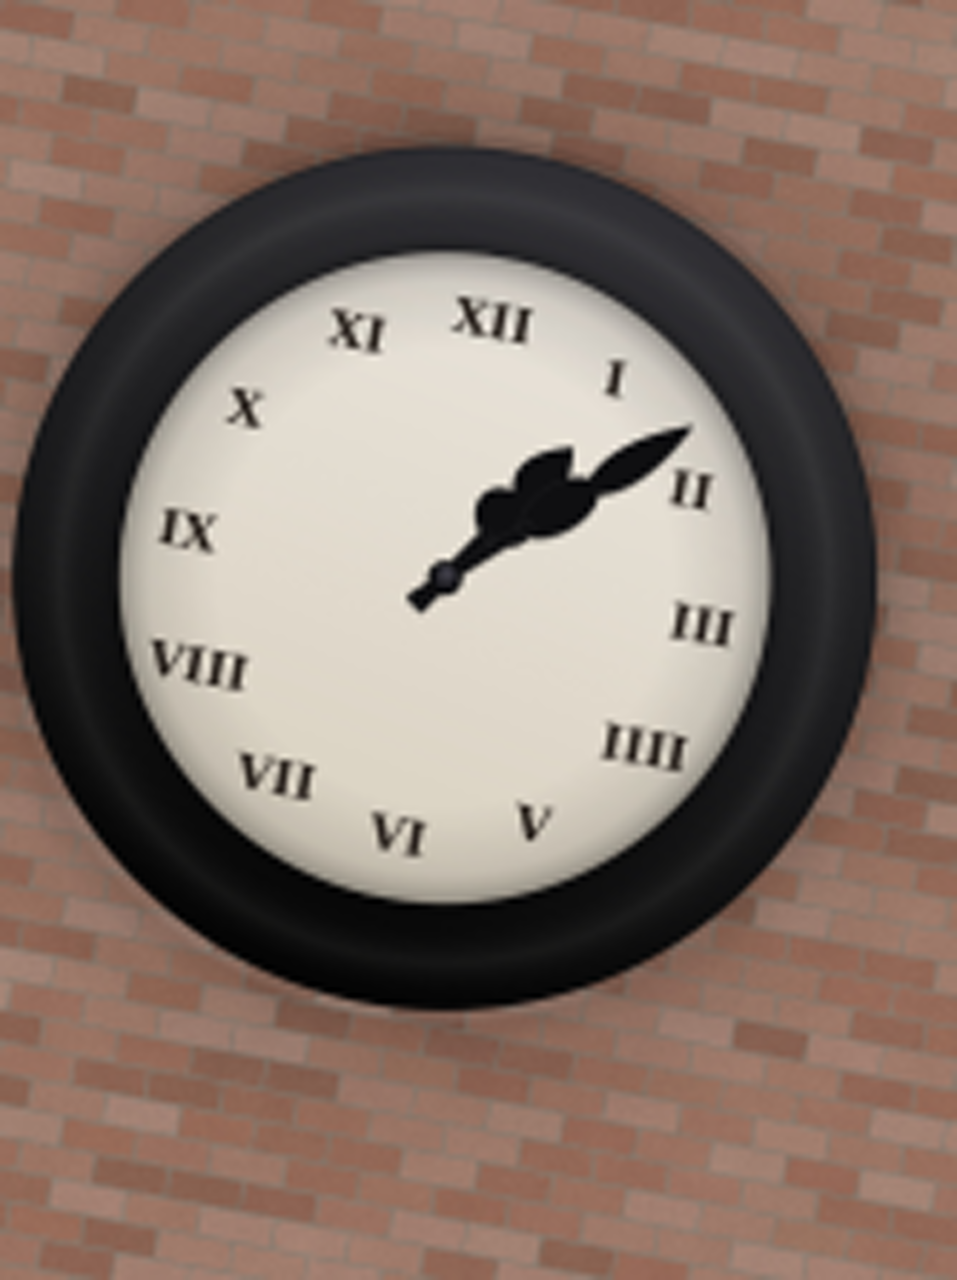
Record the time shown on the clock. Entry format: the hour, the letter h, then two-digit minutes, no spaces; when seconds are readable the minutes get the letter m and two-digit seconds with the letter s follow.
1h08
